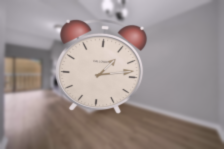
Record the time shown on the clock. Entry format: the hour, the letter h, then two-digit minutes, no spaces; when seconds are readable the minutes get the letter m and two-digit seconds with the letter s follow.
1h13
